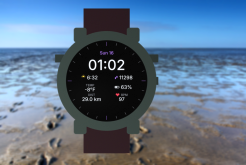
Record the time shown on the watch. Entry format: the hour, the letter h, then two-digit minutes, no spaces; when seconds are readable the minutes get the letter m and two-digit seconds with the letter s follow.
1h02
